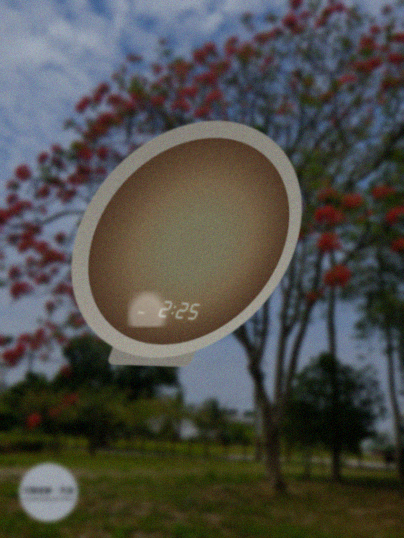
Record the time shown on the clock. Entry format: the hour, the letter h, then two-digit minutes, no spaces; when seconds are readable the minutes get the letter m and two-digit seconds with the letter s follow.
2h25
